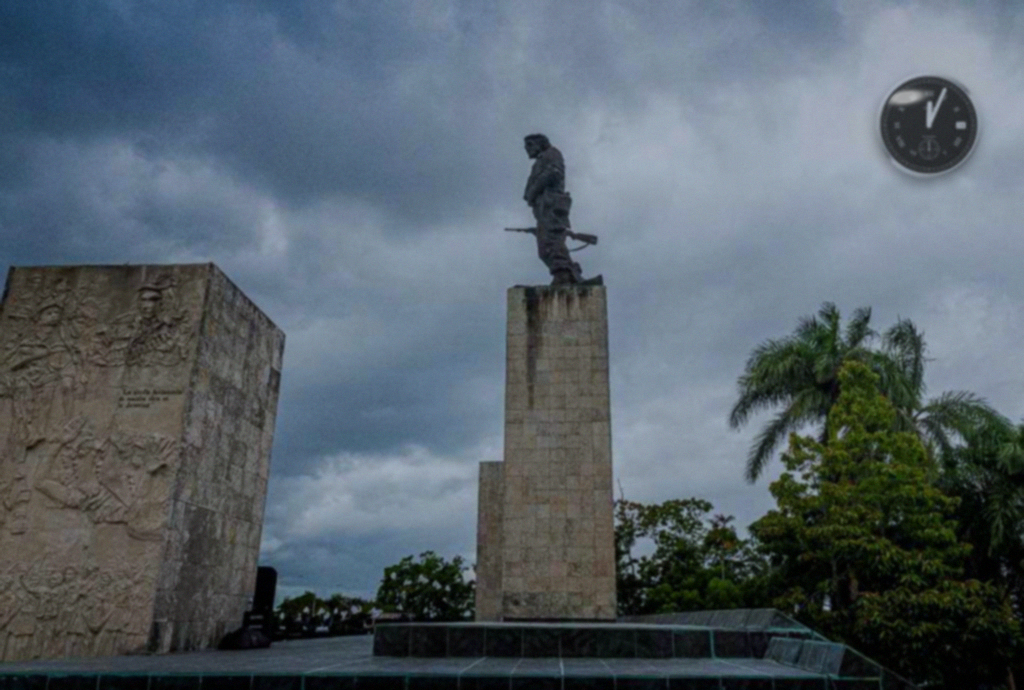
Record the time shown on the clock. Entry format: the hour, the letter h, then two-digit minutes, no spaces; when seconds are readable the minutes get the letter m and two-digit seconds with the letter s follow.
12h04
